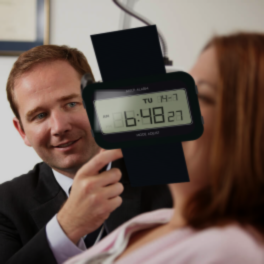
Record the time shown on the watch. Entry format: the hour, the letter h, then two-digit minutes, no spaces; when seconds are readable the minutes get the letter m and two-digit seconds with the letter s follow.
6h48m27s
